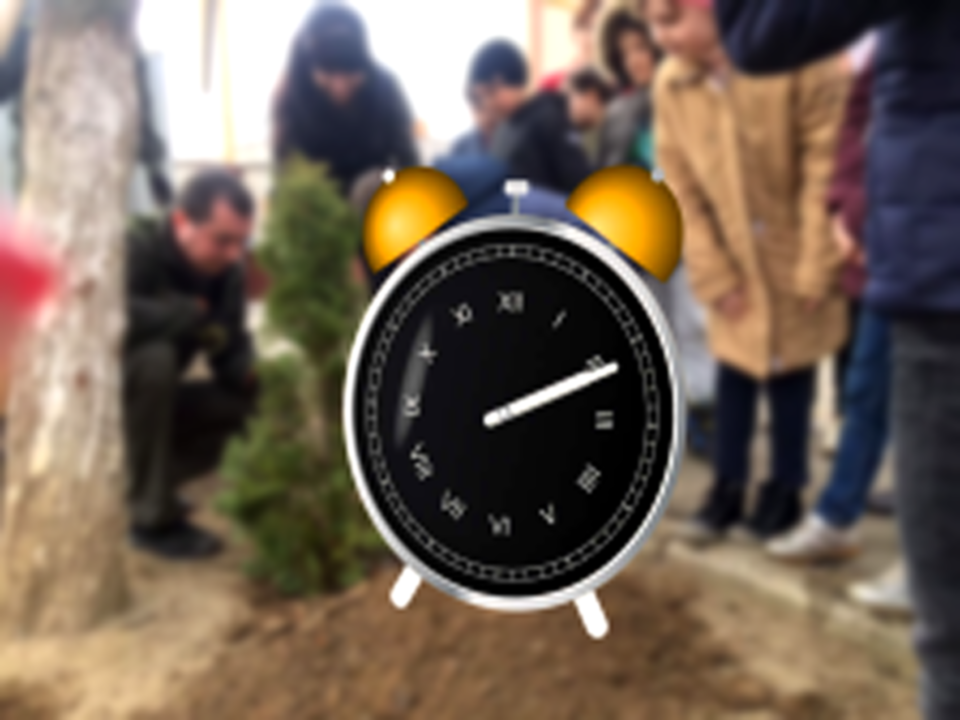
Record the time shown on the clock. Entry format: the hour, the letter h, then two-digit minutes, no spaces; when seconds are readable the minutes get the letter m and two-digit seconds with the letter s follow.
2h11
